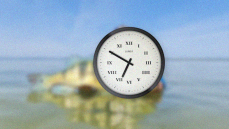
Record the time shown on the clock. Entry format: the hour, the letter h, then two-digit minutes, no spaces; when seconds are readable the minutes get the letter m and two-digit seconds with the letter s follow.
6h50
